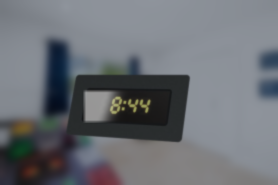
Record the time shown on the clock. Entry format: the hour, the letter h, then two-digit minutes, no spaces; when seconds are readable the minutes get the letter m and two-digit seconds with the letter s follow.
8h44
